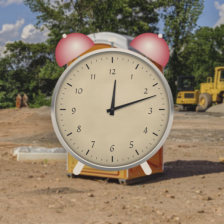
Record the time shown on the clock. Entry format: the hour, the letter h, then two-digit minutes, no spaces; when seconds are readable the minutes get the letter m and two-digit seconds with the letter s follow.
12h12
